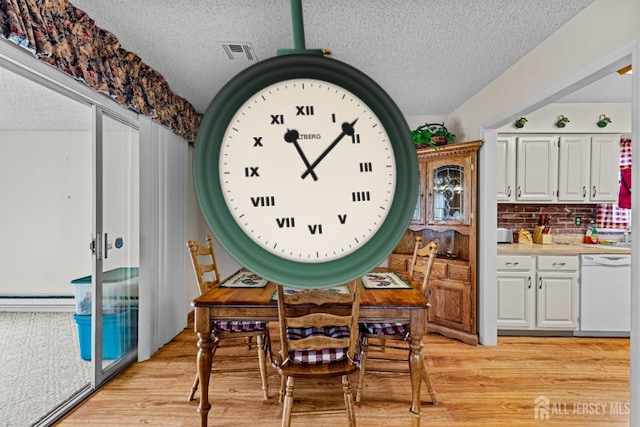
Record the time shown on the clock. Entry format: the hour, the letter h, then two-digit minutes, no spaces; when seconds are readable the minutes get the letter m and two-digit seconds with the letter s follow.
11h08
